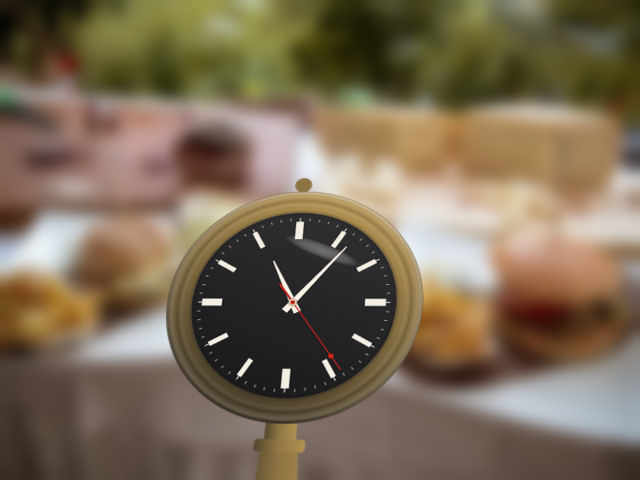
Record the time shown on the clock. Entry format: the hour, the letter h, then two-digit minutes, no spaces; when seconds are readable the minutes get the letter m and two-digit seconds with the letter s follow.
11h06m24s
